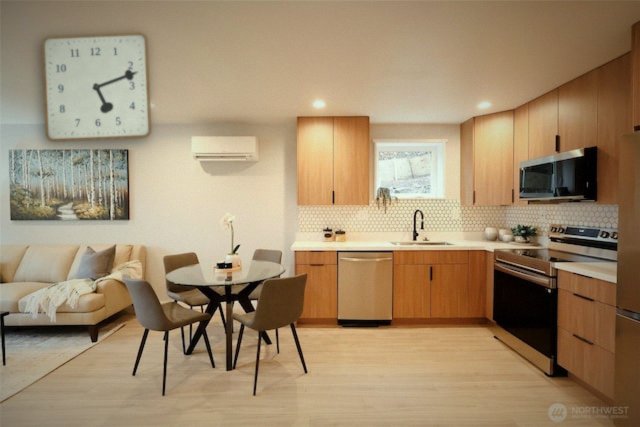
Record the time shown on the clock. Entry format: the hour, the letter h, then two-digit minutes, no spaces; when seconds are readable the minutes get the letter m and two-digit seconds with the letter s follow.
5h12
